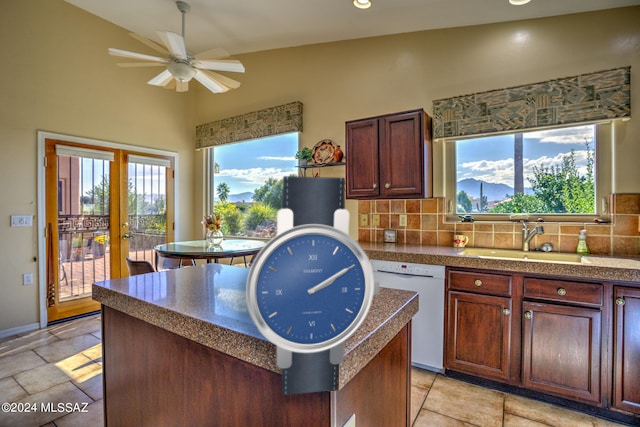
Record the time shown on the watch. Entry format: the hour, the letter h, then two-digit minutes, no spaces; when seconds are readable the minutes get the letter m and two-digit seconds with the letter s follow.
2h10
